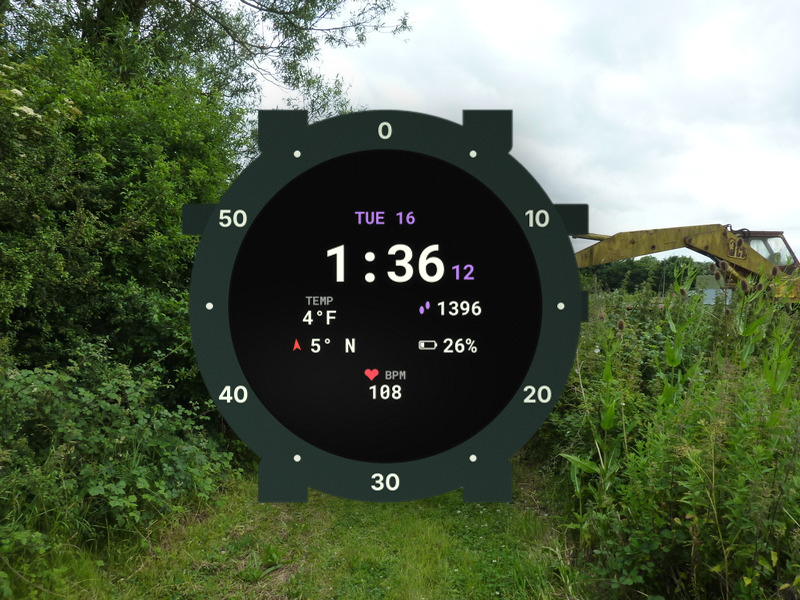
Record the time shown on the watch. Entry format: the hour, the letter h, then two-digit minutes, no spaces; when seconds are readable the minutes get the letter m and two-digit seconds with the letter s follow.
1h36m12s
